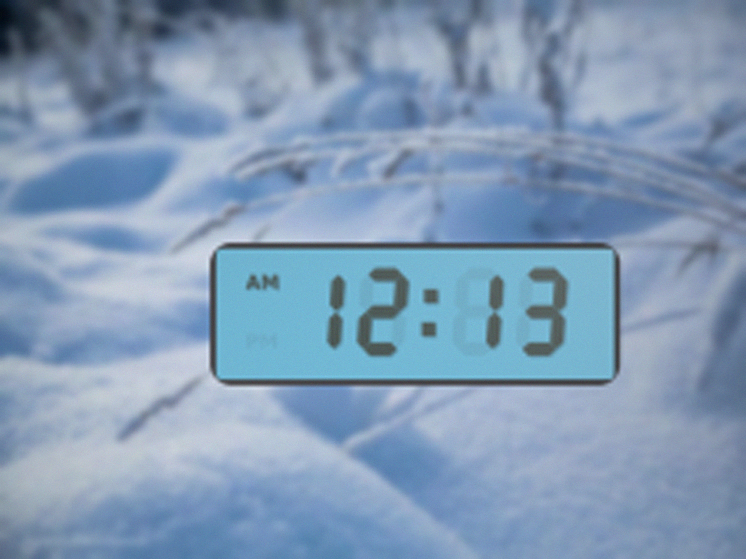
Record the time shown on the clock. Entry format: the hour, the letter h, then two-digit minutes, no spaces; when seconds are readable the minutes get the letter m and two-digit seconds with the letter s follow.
12h13
